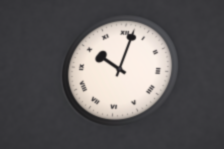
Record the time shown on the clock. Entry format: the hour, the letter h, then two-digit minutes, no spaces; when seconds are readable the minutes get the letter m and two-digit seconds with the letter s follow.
10h02
